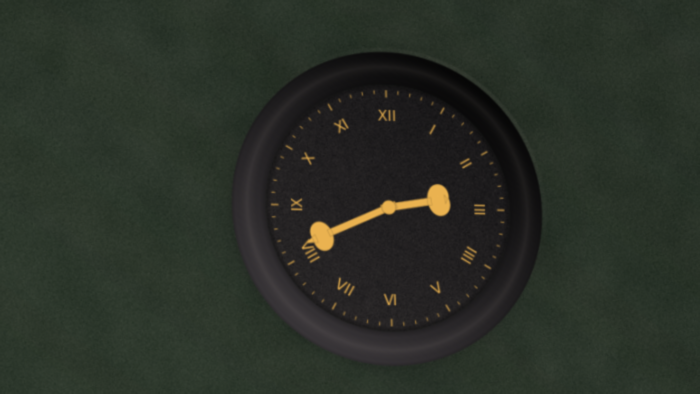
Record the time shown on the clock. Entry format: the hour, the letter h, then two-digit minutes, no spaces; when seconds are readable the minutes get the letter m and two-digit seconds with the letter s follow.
2h41
